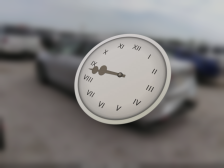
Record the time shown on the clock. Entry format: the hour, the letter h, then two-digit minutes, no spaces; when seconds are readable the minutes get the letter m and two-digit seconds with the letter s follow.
8h43
